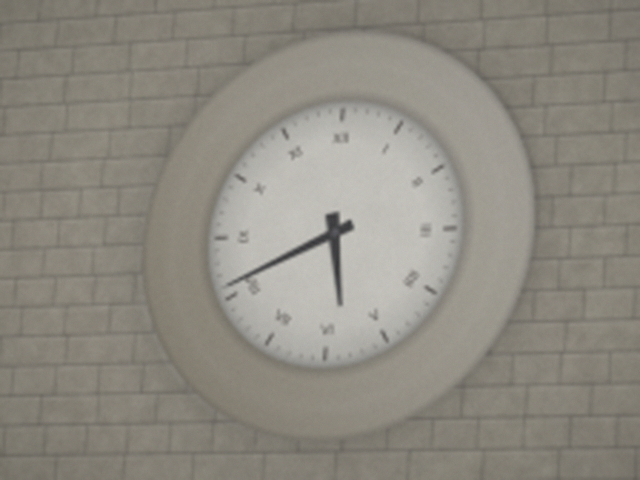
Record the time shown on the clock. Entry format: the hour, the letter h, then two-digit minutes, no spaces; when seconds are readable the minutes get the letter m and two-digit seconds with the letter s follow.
5h41
